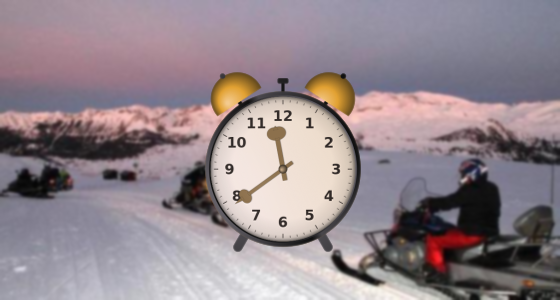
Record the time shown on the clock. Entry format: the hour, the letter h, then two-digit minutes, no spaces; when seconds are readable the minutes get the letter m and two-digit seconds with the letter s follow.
11h39
